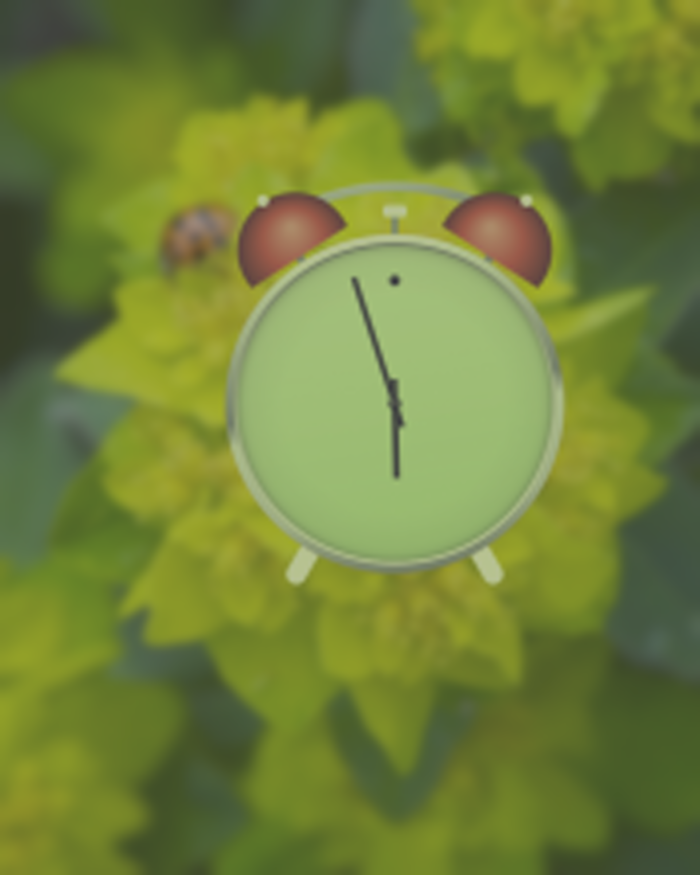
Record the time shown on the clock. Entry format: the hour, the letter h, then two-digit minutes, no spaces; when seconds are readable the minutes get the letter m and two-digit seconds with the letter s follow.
5h57
